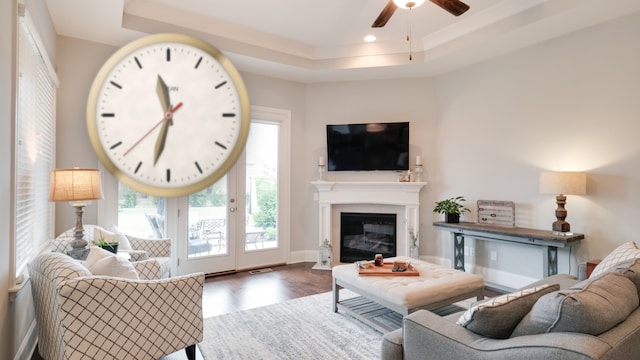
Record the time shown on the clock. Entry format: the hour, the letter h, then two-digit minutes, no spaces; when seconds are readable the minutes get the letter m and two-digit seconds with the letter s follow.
11h32m38s
